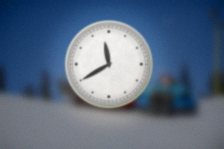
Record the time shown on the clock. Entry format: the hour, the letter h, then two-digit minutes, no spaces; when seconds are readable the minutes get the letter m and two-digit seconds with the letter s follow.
11h40
